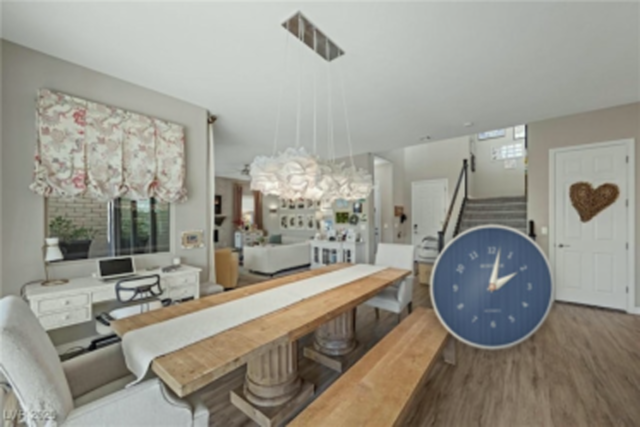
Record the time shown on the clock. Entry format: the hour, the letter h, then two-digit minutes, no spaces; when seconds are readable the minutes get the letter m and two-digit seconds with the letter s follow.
2h02
